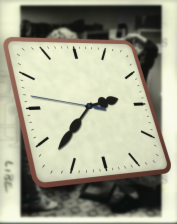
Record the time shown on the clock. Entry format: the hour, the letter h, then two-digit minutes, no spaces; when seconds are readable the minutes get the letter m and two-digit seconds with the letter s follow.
2h37m47s
